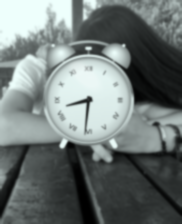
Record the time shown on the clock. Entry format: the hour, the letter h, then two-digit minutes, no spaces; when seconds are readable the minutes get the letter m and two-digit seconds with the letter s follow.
8h31
